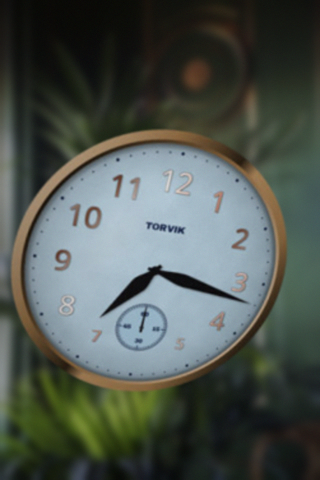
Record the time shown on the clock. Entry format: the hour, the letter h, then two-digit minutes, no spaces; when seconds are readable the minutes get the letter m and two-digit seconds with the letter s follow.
7h17
